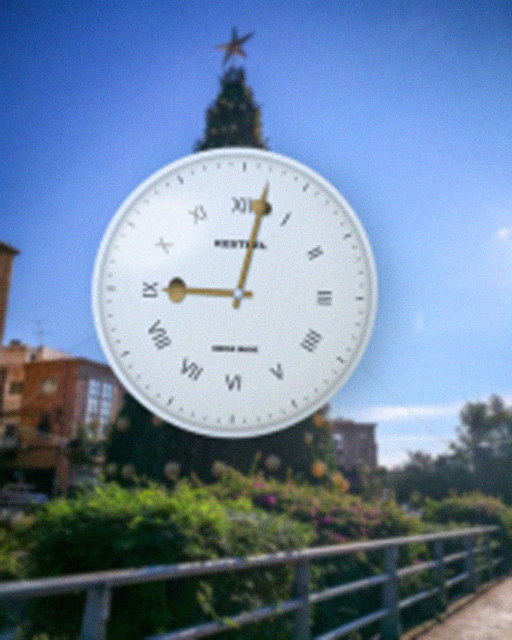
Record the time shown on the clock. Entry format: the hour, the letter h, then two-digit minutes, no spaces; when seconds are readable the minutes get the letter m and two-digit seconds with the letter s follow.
9h02
